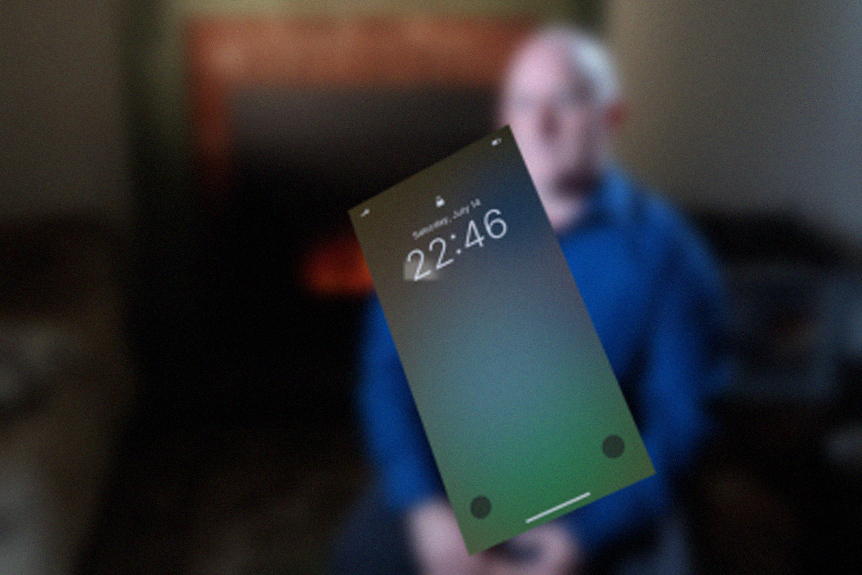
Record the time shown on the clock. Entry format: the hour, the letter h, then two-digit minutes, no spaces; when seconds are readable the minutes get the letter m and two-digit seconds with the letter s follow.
22h46
